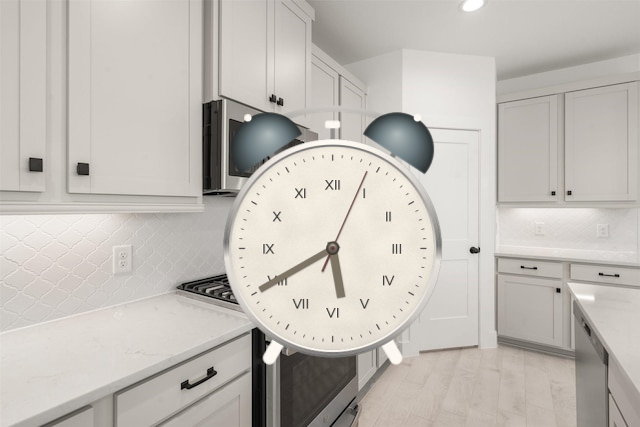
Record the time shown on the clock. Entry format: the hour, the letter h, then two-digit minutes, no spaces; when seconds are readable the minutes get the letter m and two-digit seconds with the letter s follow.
5h40m04s
